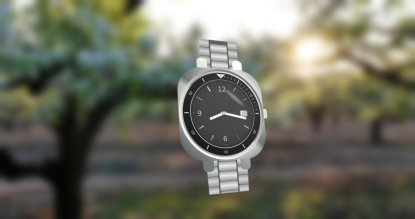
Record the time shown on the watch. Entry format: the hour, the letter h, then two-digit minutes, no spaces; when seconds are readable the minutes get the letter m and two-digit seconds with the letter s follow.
8h17
